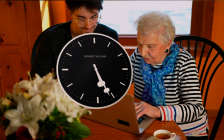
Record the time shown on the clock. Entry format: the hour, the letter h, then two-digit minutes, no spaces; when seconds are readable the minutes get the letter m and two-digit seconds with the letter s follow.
5h26
